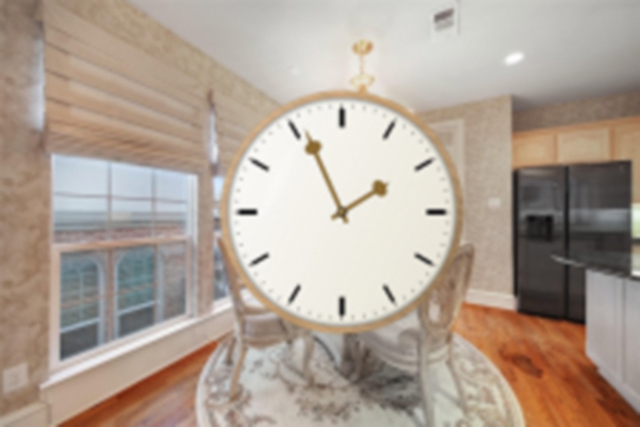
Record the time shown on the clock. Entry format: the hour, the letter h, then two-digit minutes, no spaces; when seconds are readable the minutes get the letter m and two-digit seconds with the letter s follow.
1h56
